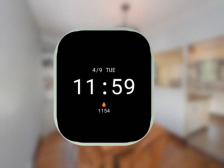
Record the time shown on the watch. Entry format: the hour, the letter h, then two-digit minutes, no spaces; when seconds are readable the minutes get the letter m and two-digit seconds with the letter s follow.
11h59
